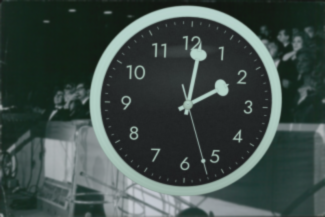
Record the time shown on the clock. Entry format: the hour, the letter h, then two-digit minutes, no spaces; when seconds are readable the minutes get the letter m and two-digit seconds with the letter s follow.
2h01m27s
